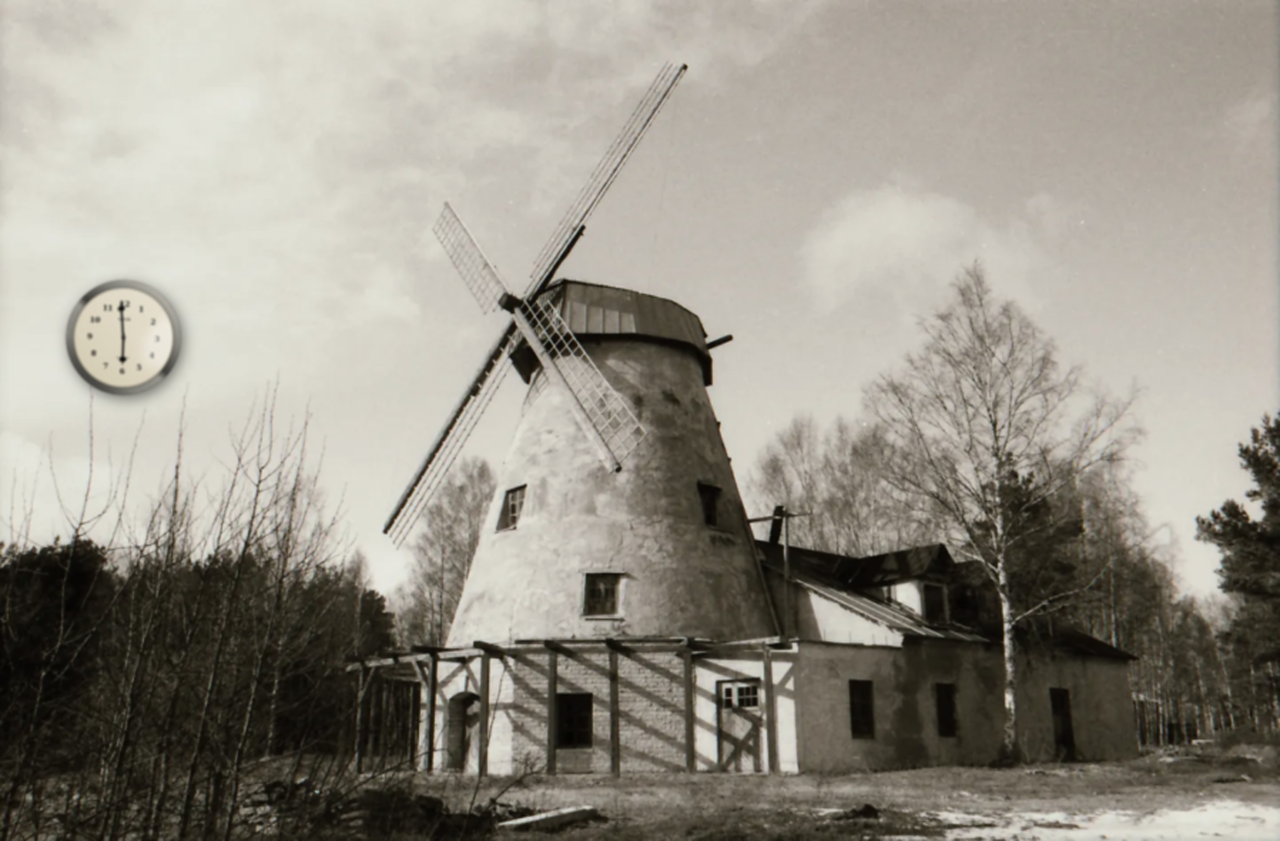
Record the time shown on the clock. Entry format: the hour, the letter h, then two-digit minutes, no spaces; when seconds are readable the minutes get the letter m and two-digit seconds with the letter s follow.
5h59
